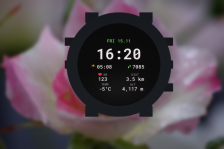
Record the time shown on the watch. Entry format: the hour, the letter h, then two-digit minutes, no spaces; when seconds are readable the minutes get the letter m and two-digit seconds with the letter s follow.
16h20
